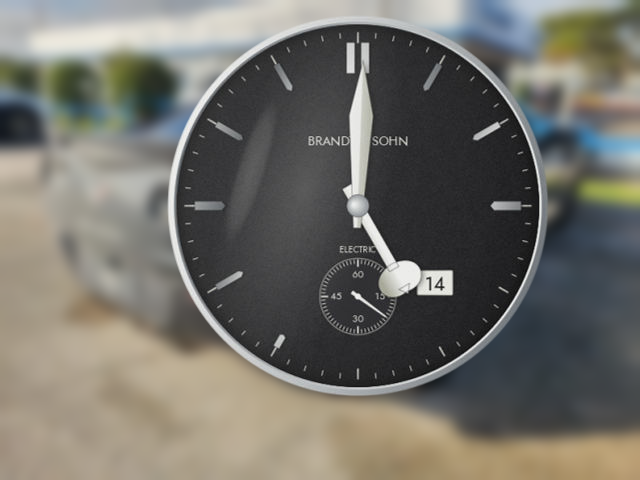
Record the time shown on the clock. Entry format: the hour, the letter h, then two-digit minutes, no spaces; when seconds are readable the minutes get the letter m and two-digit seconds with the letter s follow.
5h00m21s
